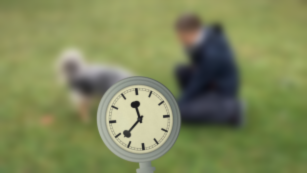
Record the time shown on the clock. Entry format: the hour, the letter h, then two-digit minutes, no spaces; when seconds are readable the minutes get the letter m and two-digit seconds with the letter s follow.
11h38
